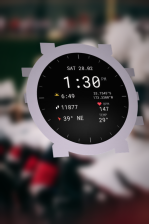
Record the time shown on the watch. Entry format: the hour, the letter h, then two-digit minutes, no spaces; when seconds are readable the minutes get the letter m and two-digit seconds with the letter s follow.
1h30
